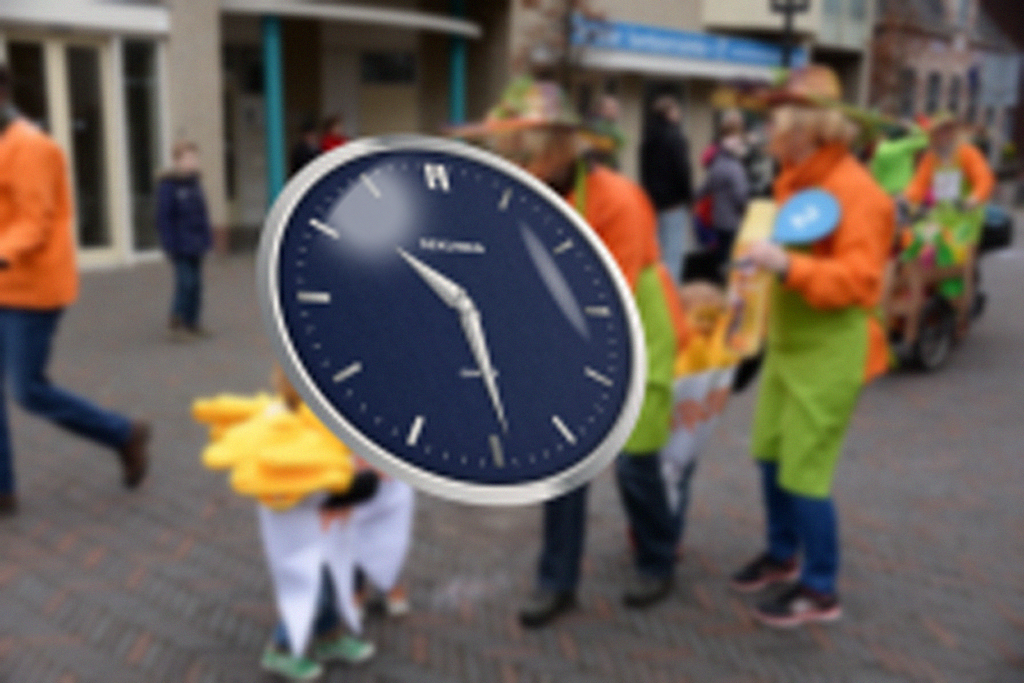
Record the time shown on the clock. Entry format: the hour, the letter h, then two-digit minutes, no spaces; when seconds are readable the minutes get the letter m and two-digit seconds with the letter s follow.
10h29
